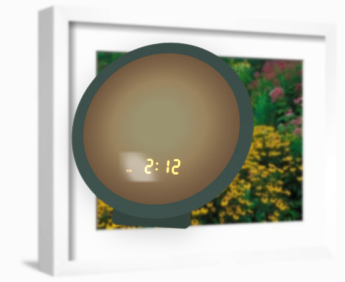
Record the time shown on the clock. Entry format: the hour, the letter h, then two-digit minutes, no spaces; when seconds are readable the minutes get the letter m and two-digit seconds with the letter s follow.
2h12
